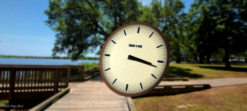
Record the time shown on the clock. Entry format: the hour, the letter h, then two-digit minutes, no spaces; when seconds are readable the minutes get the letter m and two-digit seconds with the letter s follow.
3h17
